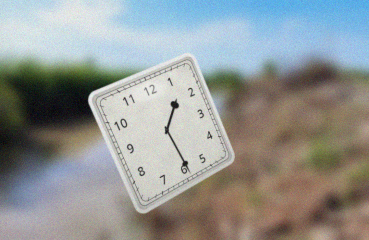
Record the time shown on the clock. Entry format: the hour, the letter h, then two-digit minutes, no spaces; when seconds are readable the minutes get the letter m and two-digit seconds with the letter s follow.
1h29
